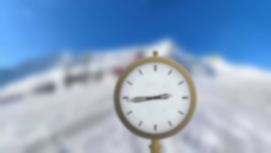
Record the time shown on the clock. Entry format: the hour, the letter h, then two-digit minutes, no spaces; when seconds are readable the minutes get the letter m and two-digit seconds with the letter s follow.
2h44
